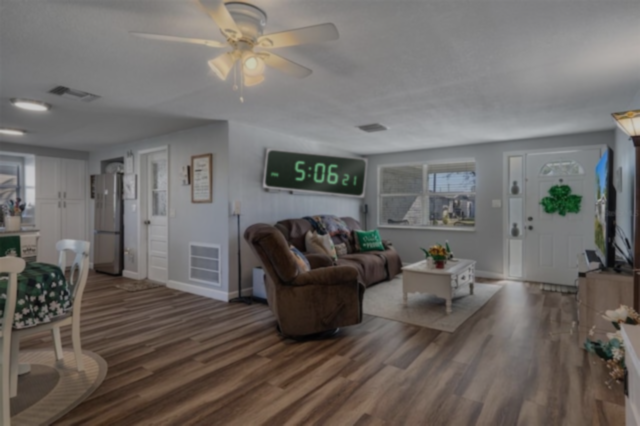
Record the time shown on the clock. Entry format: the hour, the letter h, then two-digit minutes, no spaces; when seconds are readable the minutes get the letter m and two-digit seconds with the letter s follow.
5h06m21s
